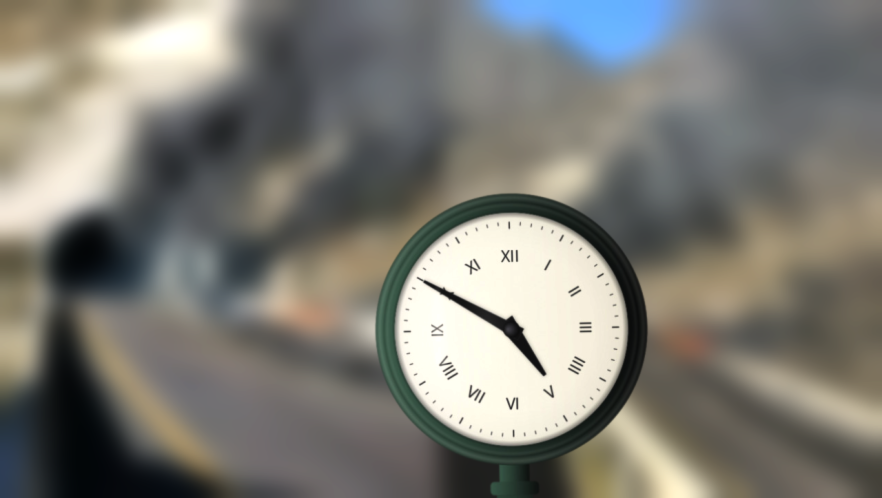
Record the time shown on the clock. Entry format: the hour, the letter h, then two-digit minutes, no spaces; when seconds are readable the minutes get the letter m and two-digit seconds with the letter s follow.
4h50
